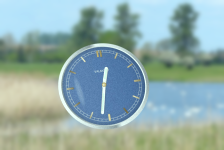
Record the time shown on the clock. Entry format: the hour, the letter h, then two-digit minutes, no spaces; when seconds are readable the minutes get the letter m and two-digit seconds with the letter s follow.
12h32
